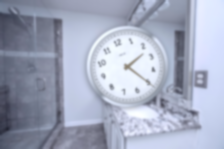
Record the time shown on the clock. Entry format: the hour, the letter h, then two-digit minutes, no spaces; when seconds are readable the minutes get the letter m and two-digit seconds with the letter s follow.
2h25
